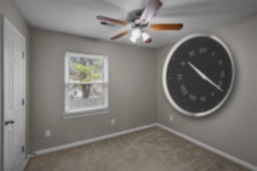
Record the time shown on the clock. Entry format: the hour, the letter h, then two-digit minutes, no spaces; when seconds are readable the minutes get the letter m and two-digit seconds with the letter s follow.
10h21
